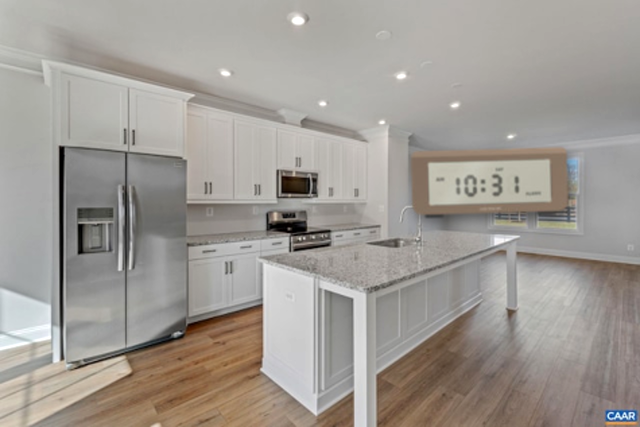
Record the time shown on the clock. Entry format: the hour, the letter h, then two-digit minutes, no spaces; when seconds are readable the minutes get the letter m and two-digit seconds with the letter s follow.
10h31
